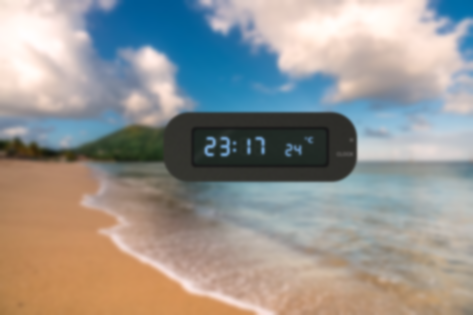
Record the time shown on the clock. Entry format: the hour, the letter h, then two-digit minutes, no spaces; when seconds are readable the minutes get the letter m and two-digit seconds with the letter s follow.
23h17
